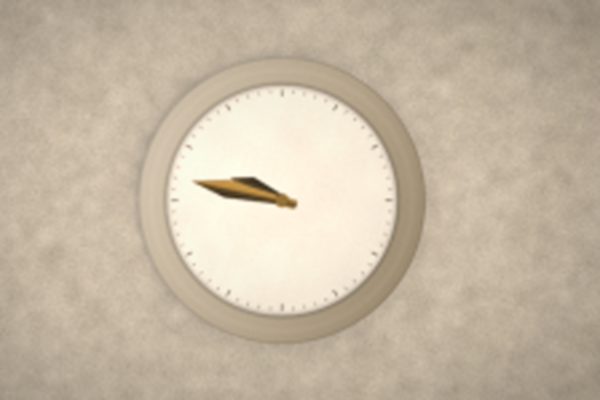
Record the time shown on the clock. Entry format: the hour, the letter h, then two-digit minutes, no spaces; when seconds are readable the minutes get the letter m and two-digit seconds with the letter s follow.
9h47
